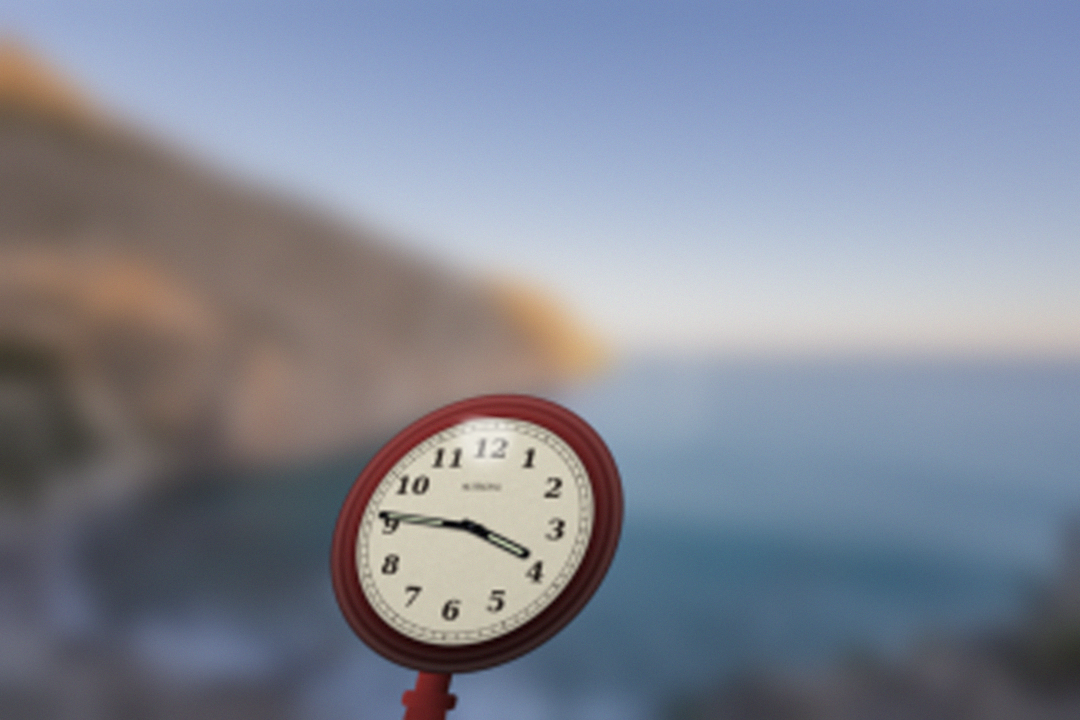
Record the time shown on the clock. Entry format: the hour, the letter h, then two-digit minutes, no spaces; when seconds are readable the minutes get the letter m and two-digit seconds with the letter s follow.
3h46
